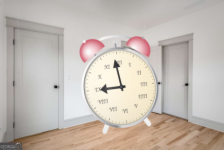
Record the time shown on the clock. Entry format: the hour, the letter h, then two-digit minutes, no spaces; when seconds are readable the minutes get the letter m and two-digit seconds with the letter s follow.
8h59
